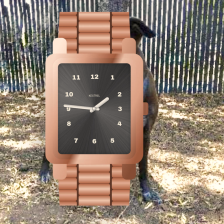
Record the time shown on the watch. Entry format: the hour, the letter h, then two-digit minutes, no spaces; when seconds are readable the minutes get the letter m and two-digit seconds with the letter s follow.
1h46
